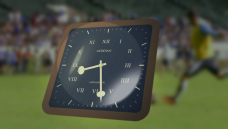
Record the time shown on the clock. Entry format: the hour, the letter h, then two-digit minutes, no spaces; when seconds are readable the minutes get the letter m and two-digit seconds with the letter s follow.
8h28
